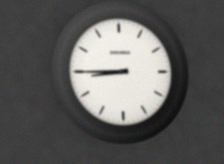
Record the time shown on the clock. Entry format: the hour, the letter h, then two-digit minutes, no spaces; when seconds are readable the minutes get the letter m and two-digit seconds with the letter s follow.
8h45
